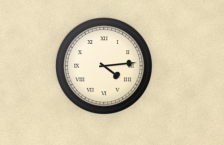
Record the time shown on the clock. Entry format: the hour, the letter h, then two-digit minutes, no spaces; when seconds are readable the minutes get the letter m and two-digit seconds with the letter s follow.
4h14
